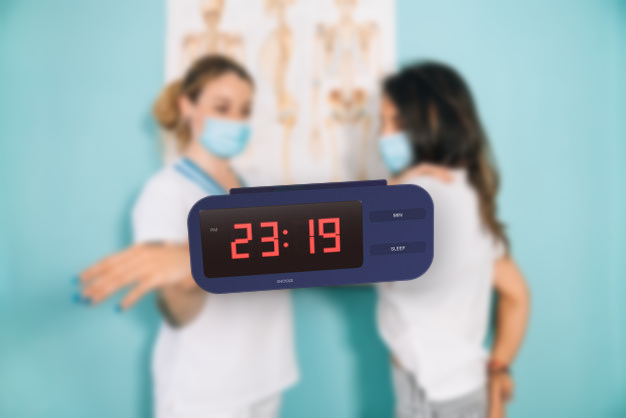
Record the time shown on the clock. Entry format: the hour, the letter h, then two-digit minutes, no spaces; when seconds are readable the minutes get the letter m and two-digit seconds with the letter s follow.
23h19
